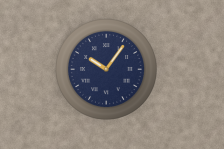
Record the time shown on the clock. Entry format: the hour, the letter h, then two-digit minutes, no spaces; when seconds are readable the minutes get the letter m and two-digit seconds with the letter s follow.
10h06
